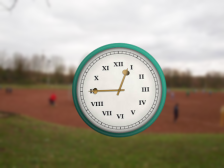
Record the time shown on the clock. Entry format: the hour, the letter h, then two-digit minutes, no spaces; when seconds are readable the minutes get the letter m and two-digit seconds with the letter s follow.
12h45
